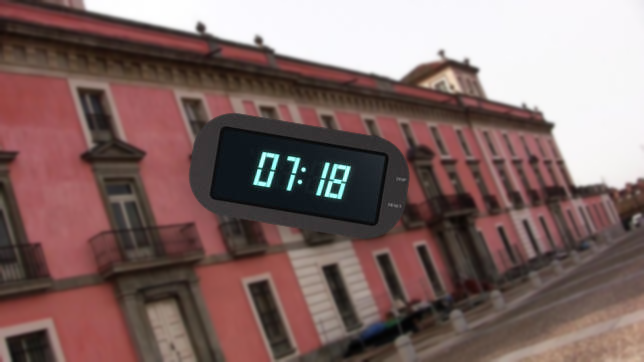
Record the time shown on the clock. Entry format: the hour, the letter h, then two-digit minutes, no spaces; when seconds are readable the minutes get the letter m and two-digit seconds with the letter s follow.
7h18
